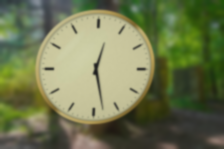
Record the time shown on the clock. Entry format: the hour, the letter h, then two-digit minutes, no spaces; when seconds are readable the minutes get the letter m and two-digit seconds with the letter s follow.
12h28
